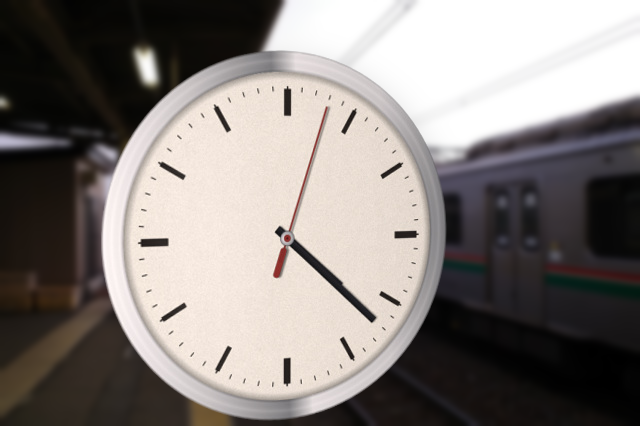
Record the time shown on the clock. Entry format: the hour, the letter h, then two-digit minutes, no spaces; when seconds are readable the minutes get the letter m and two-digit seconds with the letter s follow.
4h22m03s
